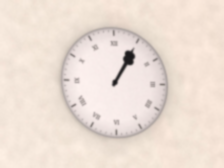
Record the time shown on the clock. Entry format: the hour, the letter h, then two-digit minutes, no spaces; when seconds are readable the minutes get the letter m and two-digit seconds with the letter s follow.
1h05
